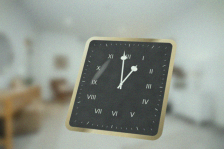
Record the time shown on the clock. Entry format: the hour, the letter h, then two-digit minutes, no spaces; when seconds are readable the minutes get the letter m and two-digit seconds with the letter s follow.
12h59
